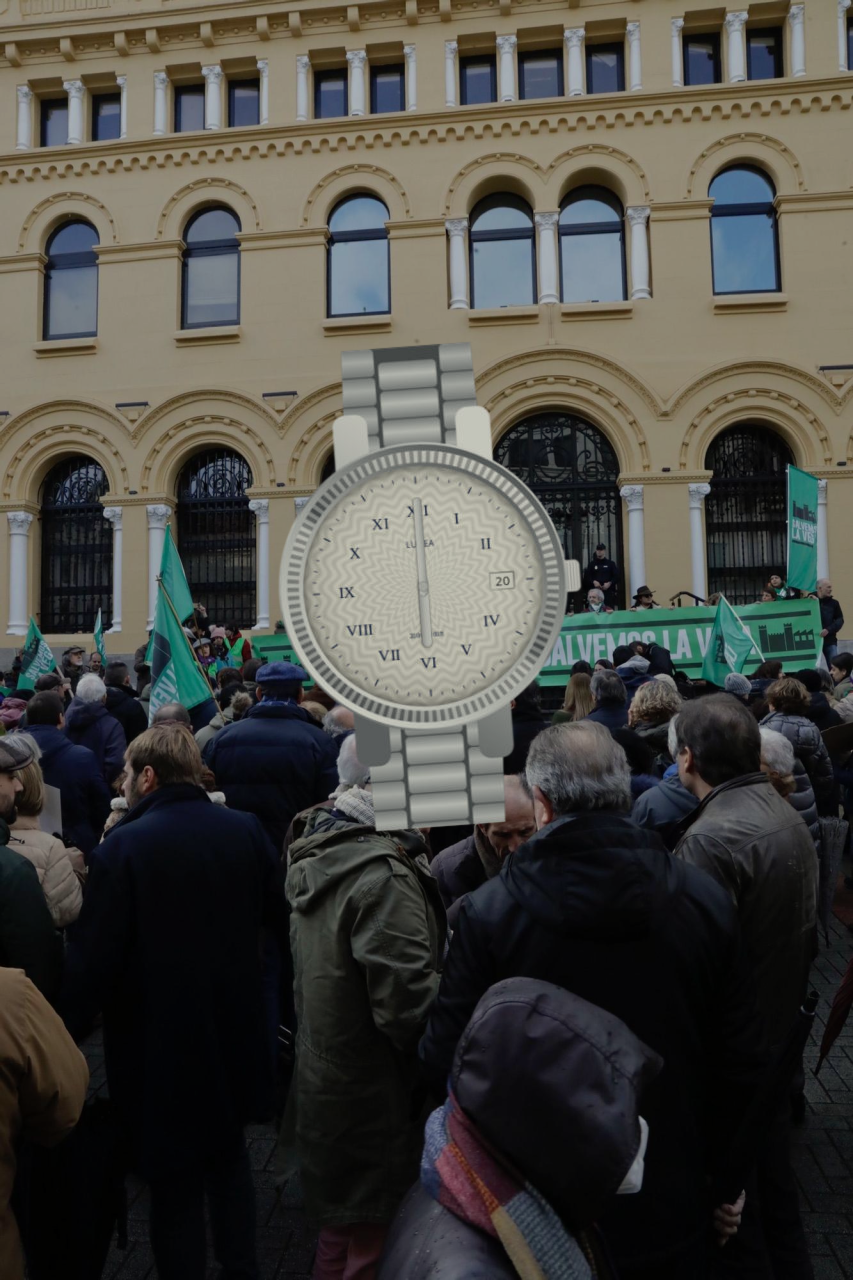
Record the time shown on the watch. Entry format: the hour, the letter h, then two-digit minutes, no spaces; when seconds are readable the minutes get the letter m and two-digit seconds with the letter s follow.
6h00
